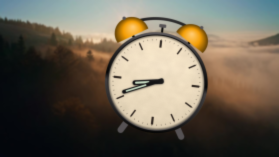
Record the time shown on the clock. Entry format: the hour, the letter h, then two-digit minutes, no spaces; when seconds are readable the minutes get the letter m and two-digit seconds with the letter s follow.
8h41
